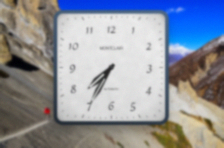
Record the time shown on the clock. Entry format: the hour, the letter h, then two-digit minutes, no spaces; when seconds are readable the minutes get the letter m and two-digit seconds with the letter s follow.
7h35
